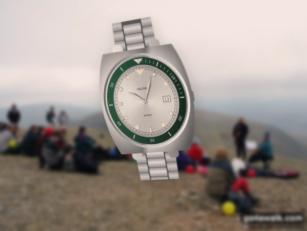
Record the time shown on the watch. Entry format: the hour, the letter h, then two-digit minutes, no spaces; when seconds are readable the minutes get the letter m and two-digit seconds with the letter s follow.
10h04
